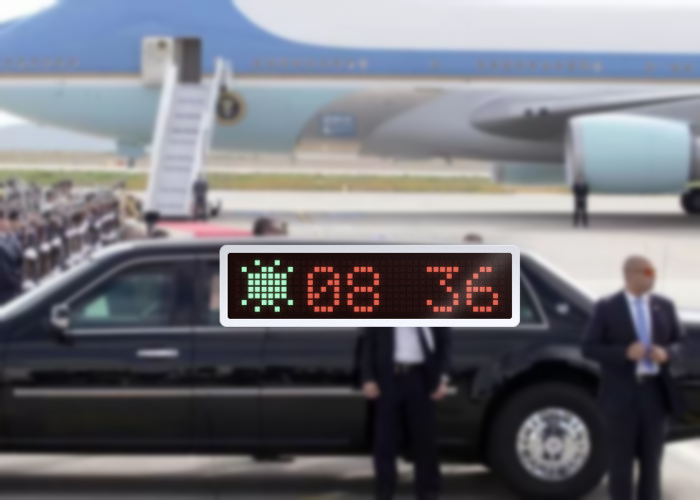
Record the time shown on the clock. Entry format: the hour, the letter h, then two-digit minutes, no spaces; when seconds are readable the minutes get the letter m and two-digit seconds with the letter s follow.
8h36
